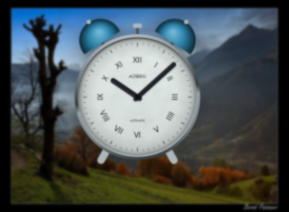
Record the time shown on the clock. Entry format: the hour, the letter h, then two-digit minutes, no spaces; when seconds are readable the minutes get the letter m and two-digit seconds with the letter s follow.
10h08
